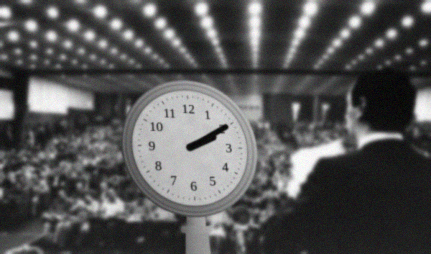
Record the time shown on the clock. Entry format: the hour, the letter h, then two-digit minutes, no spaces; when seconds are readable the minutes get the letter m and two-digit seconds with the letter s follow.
2h10
